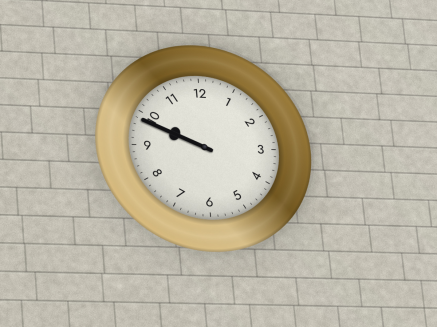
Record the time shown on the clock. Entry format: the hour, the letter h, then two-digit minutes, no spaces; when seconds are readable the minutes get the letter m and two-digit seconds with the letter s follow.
9h49
